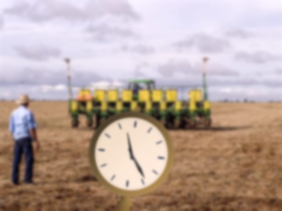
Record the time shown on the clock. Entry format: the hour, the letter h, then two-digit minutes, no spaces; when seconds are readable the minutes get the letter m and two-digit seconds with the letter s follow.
11h24
